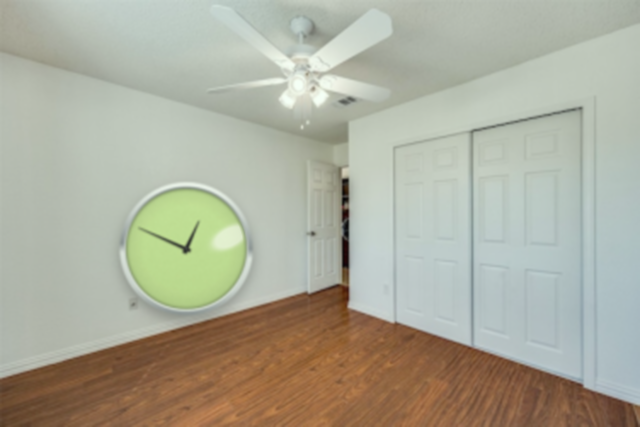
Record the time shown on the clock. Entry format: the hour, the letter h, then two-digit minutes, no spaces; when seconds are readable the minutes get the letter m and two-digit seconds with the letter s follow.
12h49
